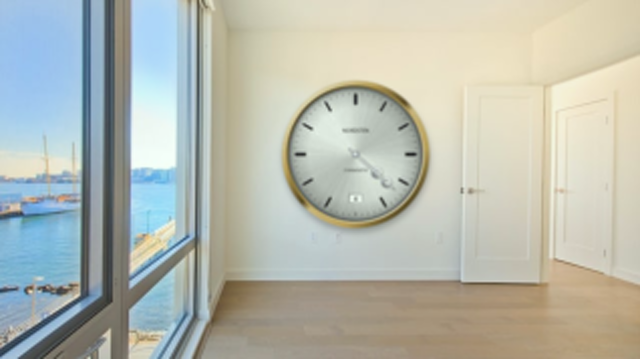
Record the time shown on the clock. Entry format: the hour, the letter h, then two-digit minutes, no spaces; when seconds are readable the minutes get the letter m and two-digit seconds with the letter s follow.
4h22
